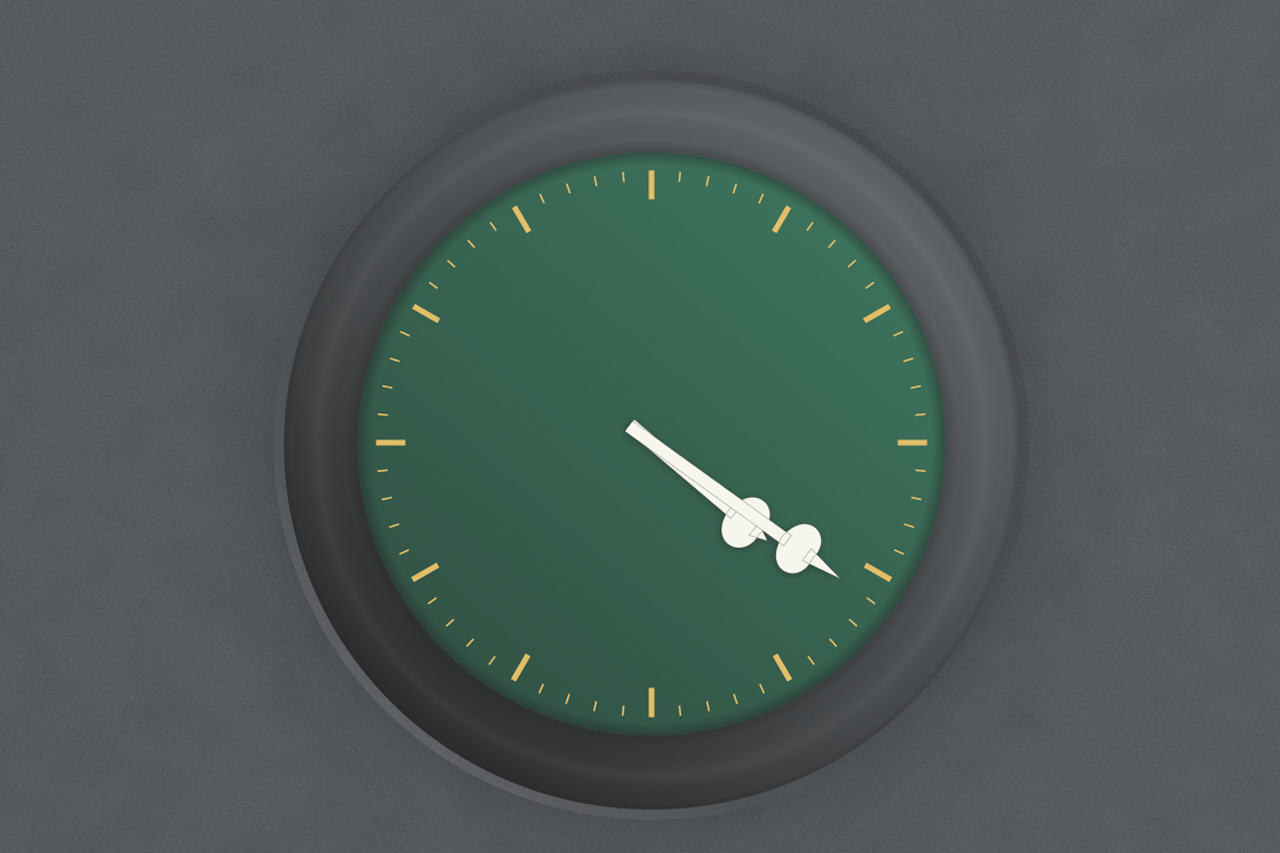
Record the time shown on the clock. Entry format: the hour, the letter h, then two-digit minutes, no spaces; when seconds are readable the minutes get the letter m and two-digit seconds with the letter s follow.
4h21
